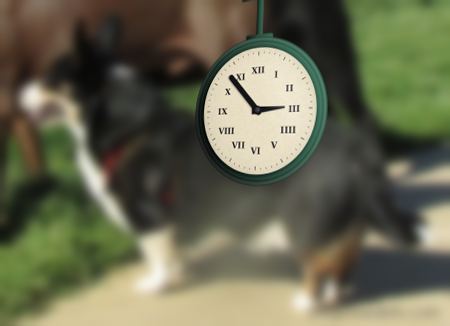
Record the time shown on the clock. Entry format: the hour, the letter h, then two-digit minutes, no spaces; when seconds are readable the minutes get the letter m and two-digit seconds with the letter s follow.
2h53
